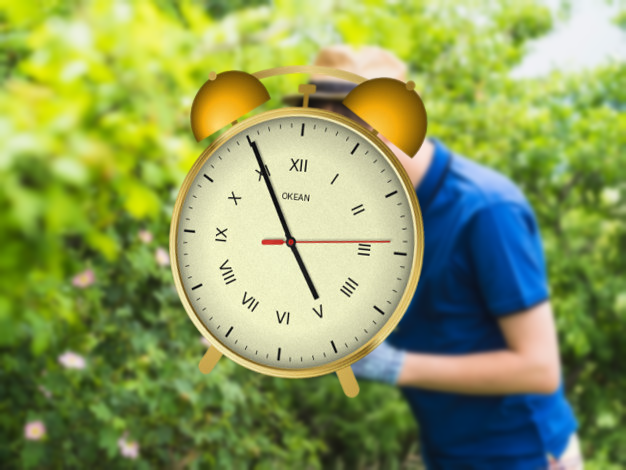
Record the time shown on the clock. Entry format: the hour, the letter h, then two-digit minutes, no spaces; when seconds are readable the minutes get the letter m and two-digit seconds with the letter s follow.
4h55m14s
